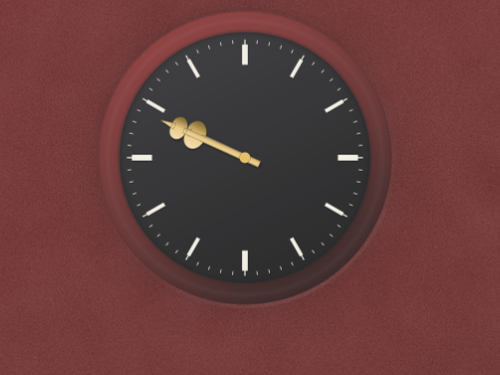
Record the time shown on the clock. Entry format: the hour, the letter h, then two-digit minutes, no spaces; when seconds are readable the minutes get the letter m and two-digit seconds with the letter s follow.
9h49
